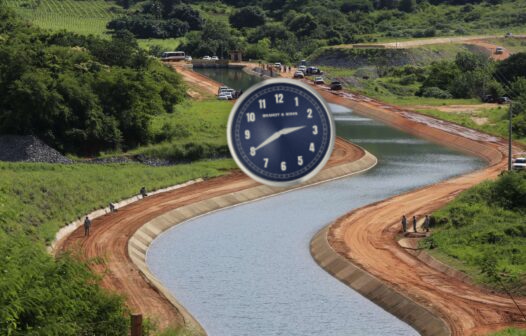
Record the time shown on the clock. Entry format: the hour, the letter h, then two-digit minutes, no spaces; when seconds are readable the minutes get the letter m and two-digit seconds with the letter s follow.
2h40
